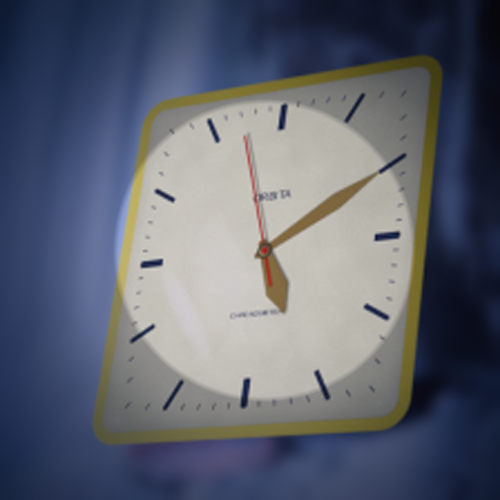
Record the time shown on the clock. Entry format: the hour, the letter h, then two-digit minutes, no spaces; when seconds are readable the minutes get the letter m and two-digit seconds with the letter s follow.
5h09m57s
